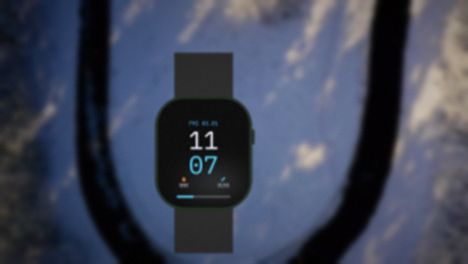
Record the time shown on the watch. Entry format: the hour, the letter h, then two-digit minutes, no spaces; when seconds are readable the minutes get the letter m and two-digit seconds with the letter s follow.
11h07
